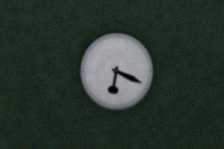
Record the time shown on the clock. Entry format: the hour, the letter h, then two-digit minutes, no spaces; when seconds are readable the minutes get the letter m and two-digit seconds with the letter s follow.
6h19
